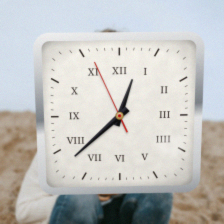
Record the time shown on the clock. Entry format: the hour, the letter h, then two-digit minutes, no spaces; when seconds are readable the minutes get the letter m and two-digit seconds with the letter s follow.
12h37m56s
